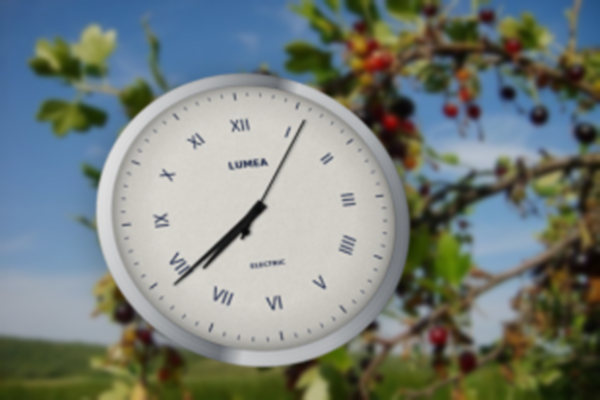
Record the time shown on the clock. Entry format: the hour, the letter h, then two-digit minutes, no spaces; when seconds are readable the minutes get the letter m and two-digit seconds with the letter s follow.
7h39m06s
